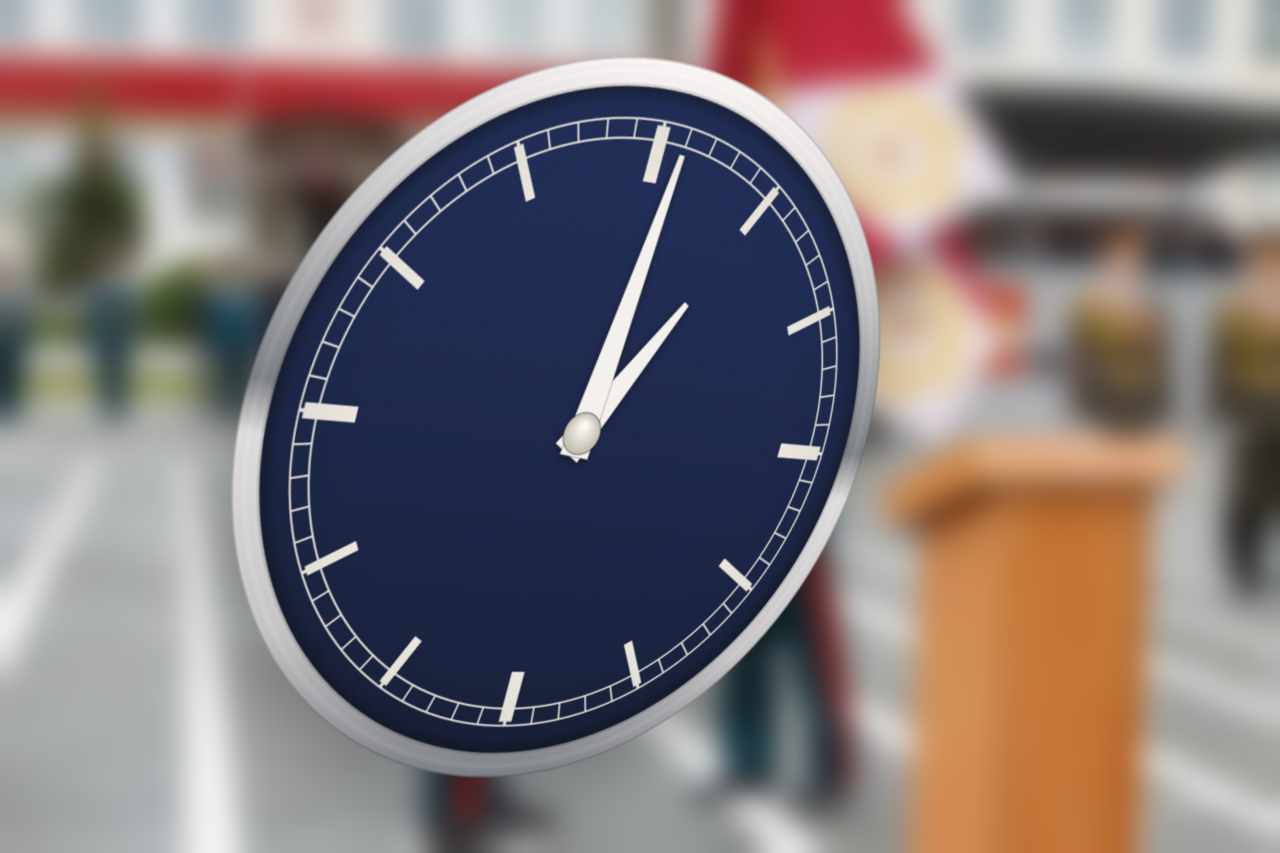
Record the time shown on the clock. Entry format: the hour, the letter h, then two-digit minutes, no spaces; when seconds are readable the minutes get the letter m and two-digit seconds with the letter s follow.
1h01
